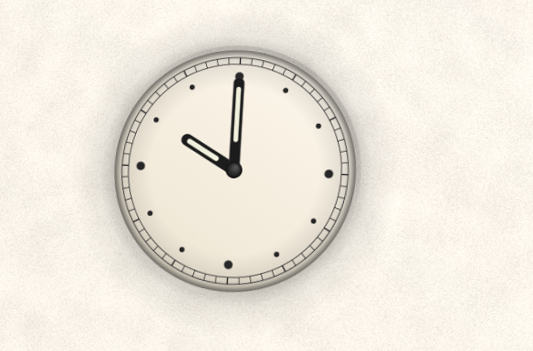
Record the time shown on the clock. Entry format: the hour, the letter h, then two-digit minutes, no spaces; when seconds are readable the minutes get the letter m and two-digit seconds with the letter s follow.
10h00
